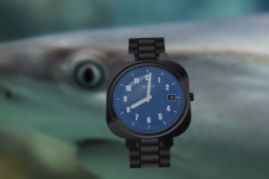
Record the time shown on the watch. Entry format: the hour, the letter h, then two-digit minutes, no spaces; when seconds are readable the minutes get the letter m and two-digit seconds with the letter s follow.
8h01
